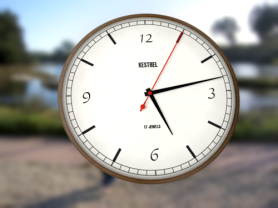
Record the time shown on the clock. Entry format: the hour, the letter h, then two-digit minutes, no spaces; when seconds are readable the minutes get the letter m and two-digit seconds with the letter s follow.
5h13m05s
